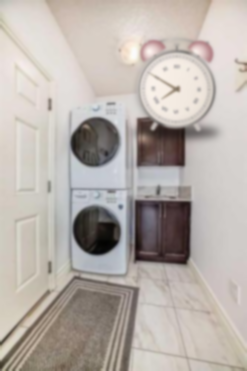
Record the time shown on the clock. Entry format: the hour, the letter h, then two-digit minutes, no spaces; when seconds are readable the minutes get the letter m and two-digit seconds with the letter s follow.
7h50
